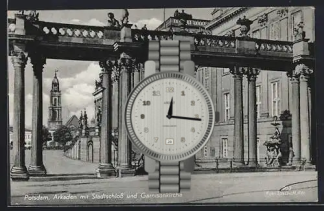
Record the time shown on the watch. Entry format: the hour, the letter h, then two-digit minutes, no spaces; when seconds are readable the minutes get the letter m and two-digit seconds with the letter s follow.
12h16
